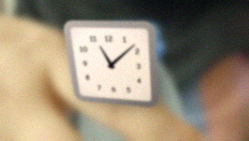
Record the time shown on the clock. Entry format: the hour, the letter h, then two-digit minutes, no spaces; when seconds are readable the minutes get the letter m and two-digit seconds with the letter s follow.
11h08
